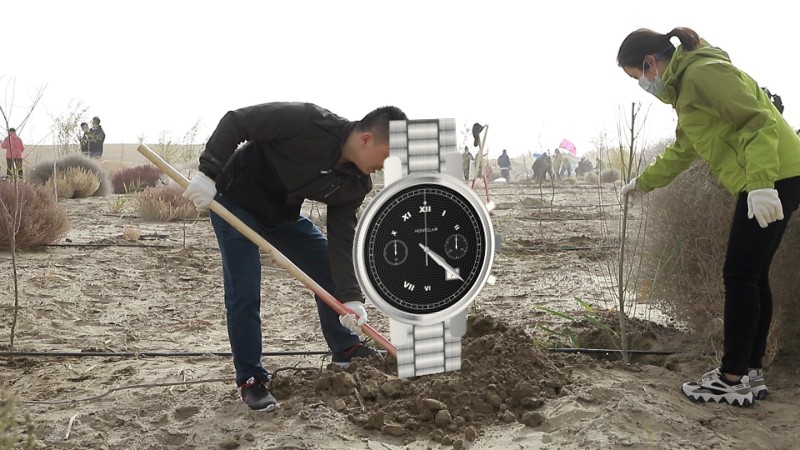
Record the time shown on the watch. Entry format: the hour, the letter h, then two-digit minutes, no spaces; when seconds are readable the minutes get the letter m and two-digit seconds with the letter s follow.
4h22
